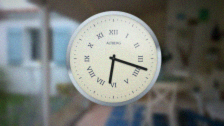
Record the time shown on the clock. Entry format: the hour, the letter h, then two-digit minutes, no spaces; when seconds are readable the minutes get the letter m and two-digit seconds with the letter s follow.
6h18
